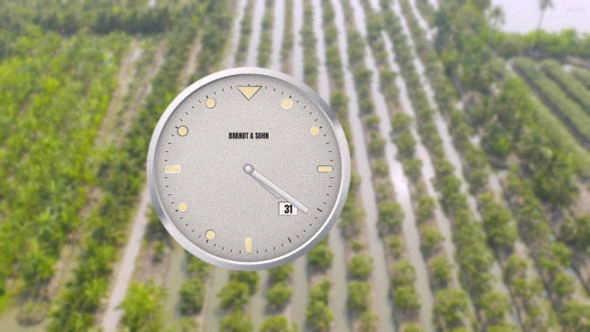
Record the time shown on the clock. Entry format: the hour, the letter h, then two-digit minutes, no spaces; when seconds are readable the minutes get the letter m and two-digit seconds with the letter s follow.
4h21
